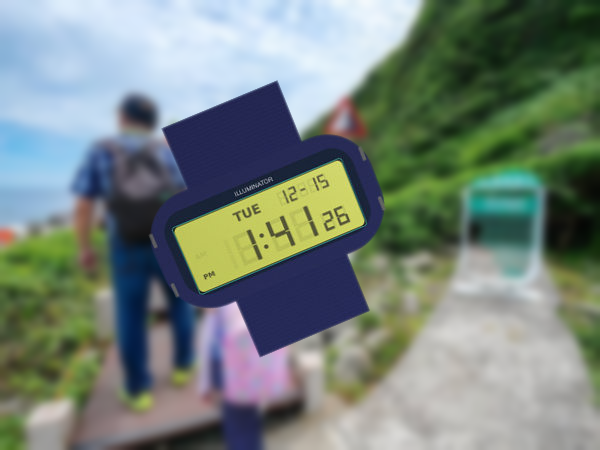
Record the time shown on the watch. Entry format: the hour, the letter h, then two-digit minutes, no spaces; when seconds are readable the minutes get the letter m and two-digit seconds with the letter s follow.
1h41m26s
